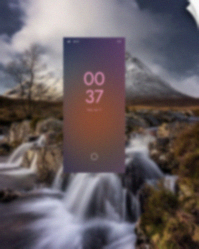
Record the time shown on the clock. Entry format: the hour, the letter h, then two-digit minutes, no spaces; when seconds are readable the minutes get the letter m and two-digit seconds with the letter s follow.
0h37
